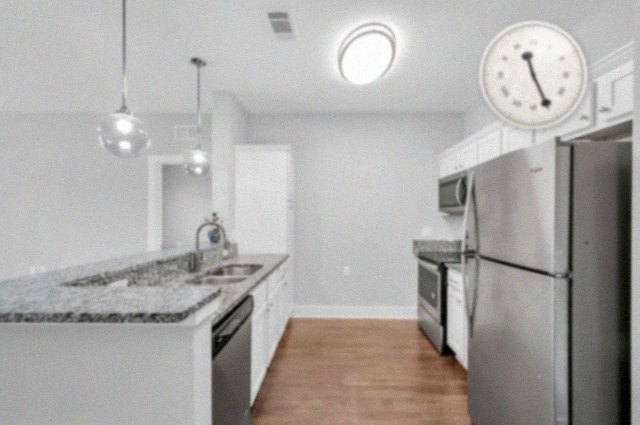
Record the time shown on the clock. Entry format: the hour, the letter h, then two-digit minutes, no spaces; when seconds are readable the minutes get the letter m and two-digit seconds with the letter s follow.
11h26
